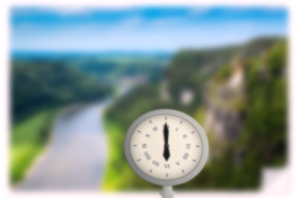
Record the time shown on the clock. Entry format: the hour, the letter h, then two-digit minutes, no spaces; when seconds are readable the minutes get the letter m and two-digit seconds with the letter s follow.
6h00
